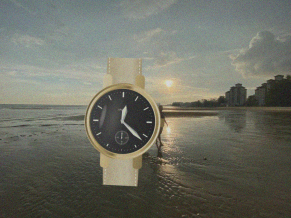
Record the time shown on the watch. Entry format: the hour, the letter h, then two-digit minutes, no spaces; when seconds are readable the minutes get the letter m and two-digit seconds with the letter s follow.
12h22
